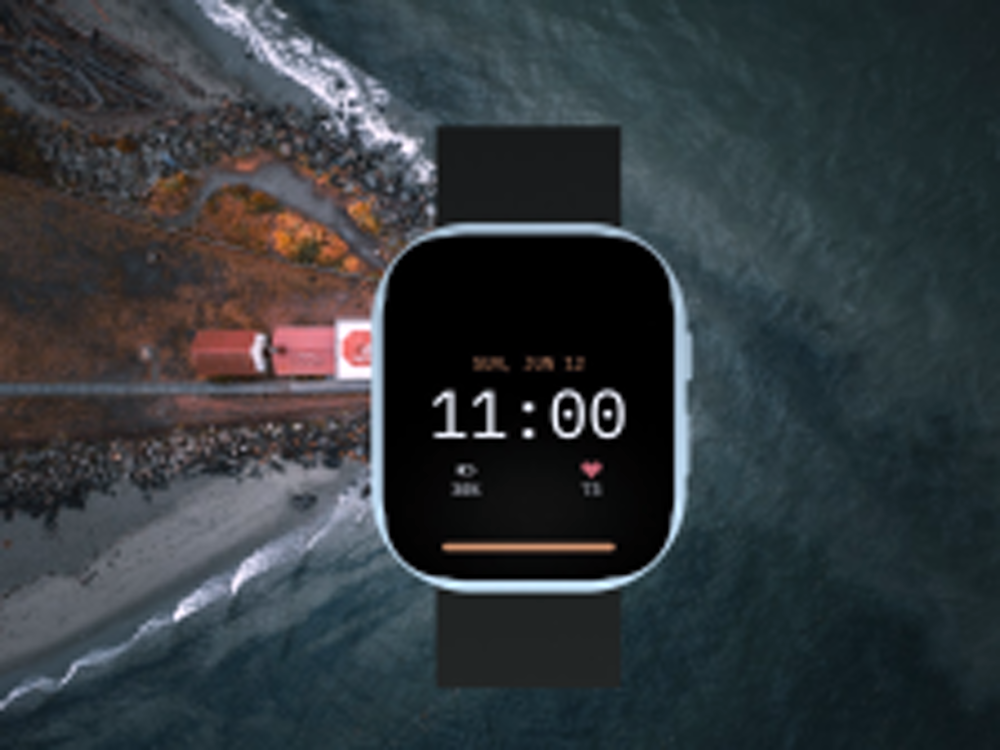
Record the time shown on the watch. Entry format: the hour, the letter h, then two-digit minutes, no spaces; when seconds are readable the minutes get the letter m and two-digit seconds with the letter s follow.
11h00
